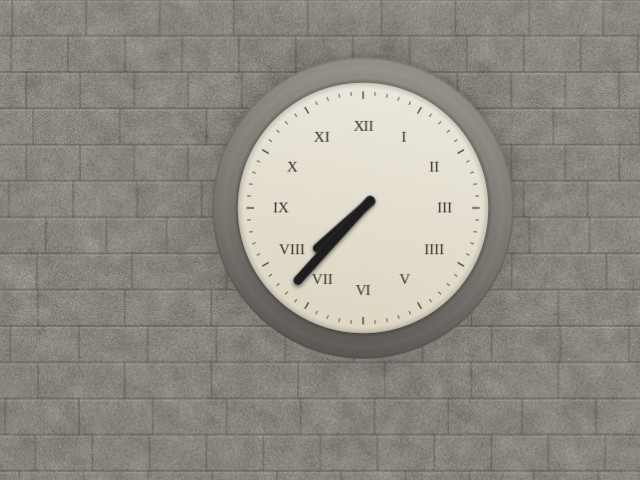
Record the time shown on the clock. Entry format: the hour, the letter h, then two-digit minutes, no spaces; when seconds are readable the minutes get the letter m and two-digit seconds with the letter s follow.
7h37
